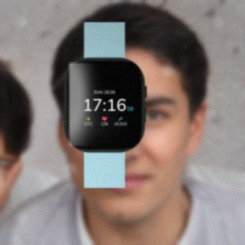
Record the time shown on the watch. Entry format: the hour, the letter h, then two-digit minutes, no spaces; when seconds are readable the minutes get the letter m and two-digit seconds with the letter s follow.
17h16
